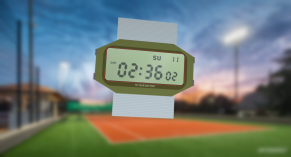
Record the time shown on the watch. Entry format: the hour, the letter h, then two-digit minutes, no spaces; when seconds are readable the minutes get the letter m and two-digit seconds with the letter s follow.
2h36m02s
